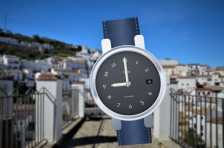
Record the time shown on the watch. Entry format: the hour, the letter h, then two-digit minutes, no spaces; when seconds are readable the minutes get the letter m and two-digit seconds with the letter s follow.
9h00
